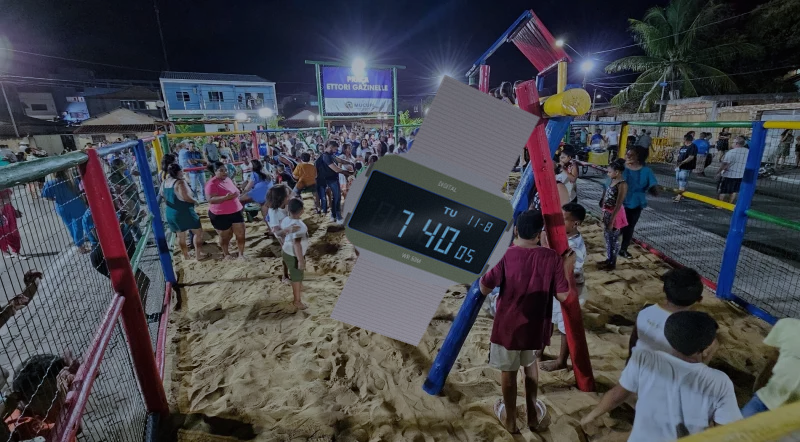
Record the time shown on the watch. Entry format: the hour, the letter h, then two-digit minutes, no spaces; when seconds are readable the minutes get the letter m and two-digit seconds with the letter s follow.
7h40m05s
